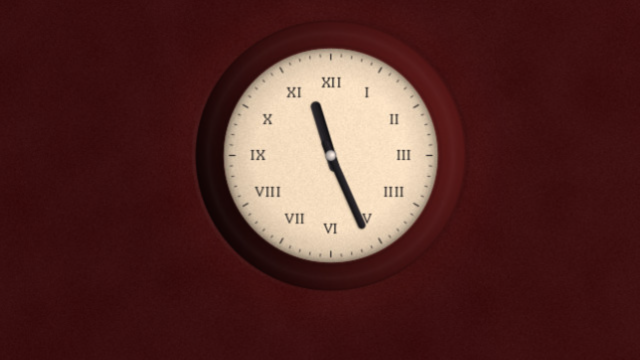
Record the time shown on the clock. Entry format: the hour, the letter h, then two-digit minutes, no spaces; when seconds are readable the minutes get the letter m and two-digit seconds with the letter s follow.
11h26
